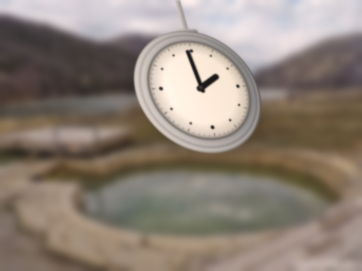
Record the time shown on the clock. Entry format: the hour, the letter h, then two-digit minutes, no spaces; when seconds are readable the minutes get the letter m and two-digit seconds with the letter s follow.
1h59
